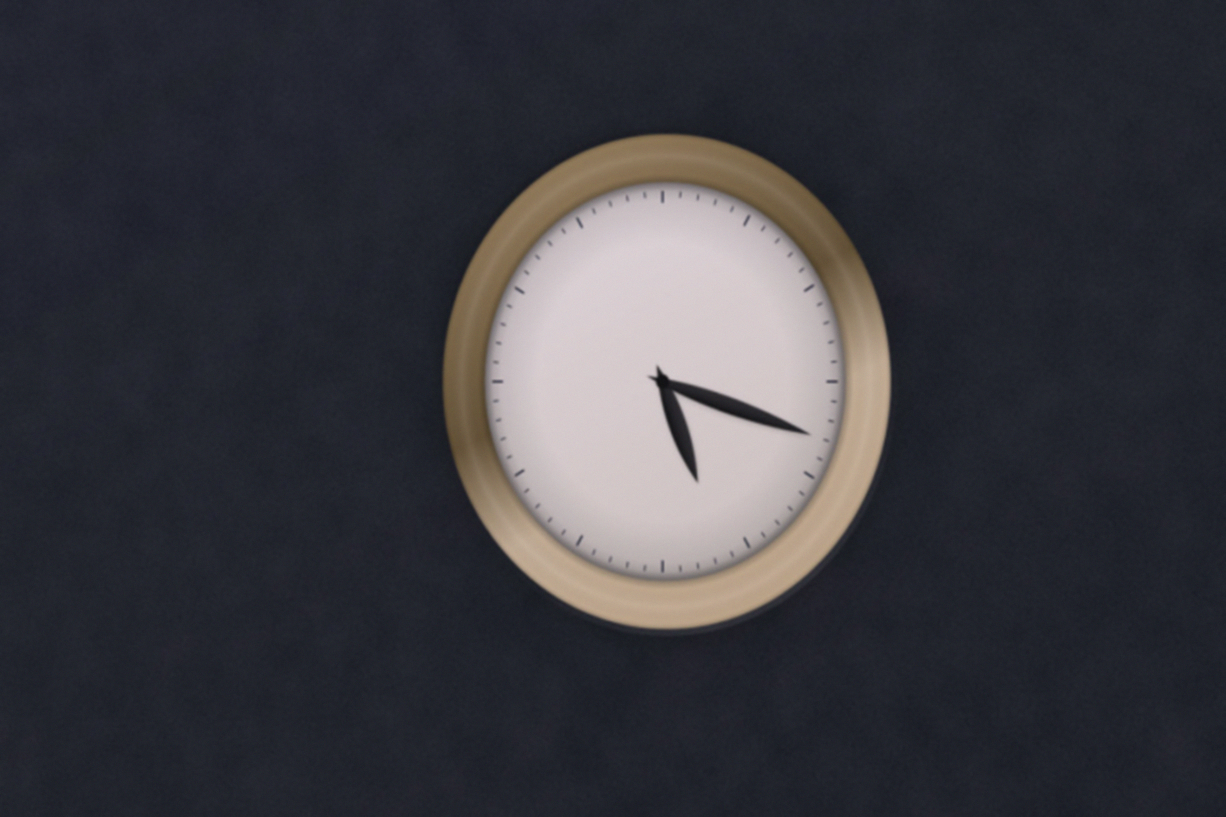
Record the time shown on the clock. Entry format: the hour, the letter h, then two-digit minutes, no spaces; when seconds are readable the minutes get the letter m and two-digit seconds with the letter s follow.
5h18
